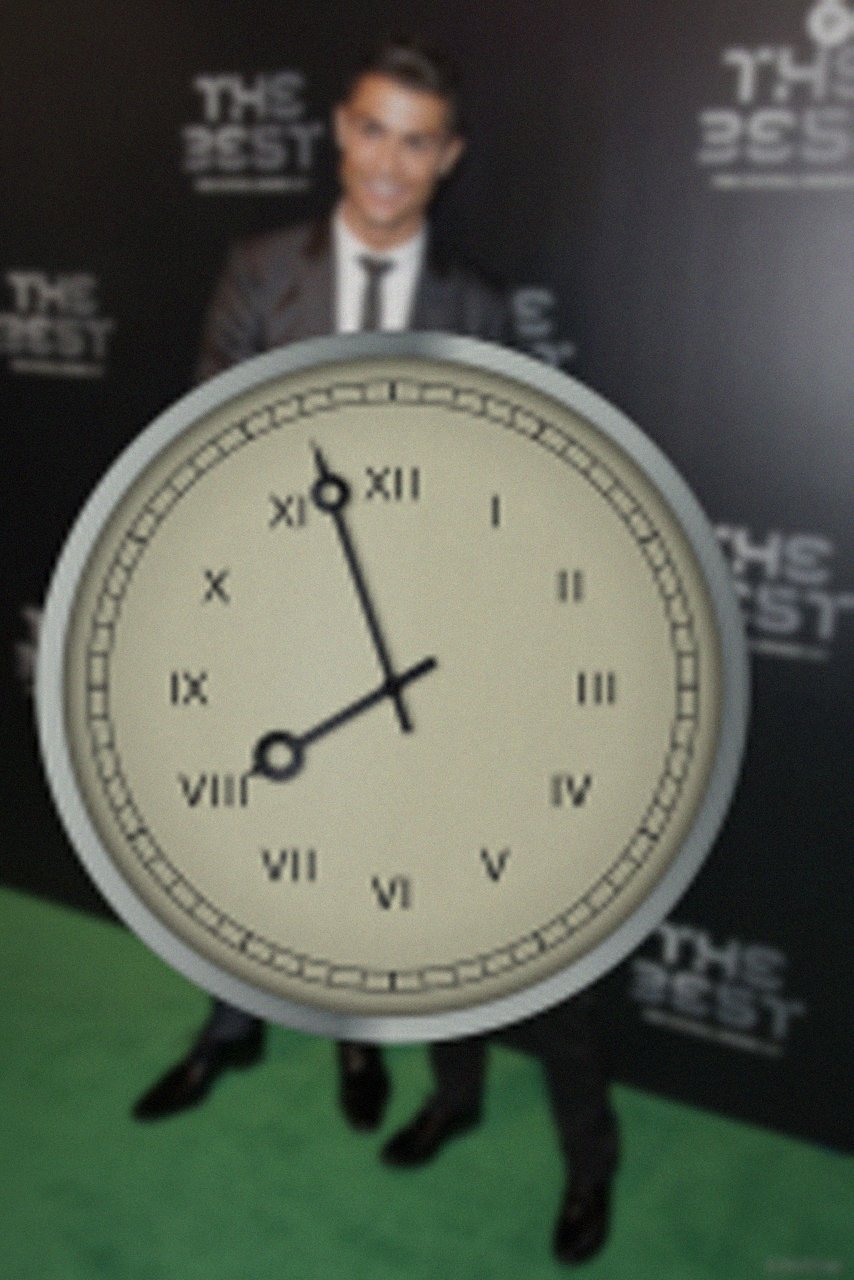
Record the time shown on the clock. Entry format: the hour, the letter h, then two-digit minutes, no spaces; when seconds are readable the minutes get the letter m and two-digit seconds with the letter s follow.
7h57
